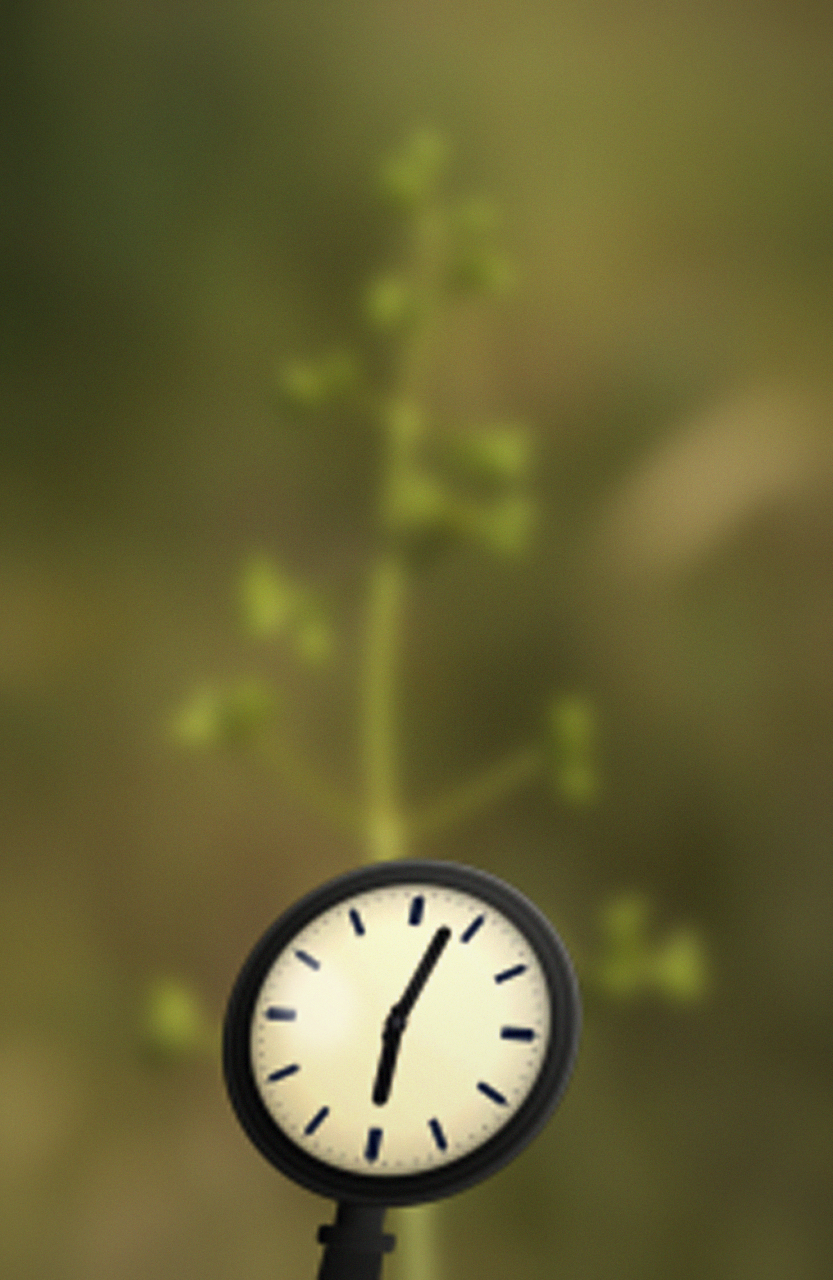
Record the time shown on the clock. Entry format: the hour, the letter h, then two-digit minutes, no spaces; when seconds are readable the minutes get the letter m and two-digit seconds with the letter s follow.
6h03
